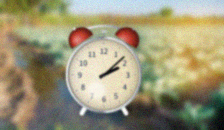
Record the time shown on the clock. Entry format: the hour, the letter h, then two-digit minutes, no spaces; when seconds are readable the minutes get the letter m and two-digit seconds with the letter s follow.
2h08
